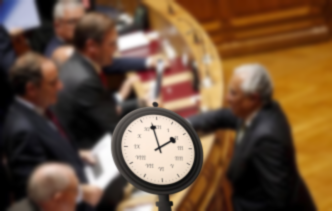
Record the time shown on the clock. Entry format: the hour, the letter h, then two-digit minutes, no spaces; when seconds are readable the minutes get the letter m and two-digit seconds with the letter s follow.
1h58
